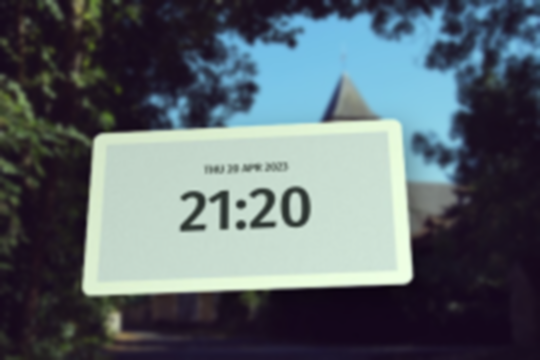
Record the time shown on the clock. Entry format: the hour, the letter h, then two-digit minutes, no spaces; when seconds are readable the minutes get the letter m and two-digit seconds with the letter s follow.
21h20
